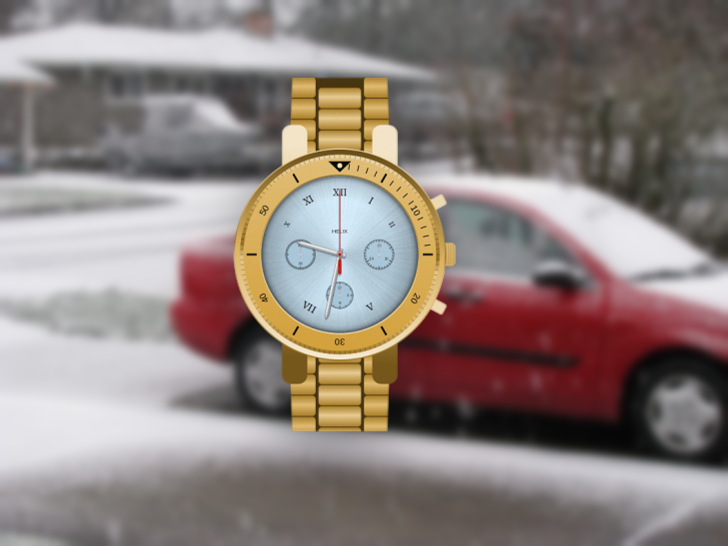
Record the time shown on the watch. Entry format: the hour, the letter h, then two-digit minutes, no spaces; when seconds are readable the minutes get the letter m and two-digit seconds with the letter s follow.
9h32
